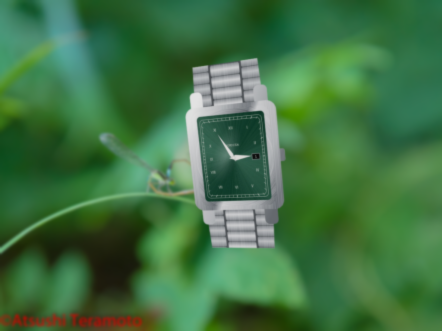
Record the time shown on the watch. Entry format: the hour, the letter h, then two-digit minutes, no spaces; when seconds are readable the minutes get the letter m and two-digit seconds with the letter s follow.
2h55
